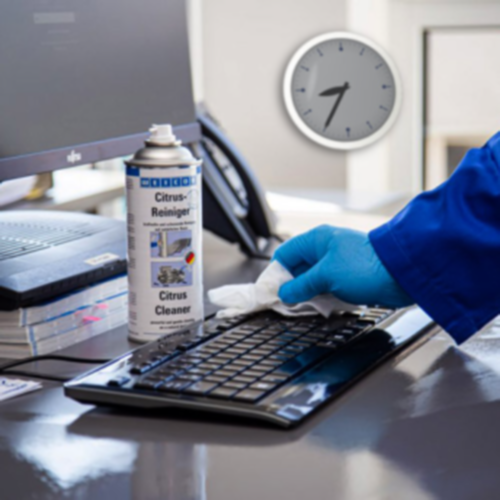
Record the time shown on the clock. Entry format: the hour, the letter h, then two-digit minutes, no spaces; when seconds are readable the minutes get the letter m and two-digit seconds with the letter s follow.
8h35
